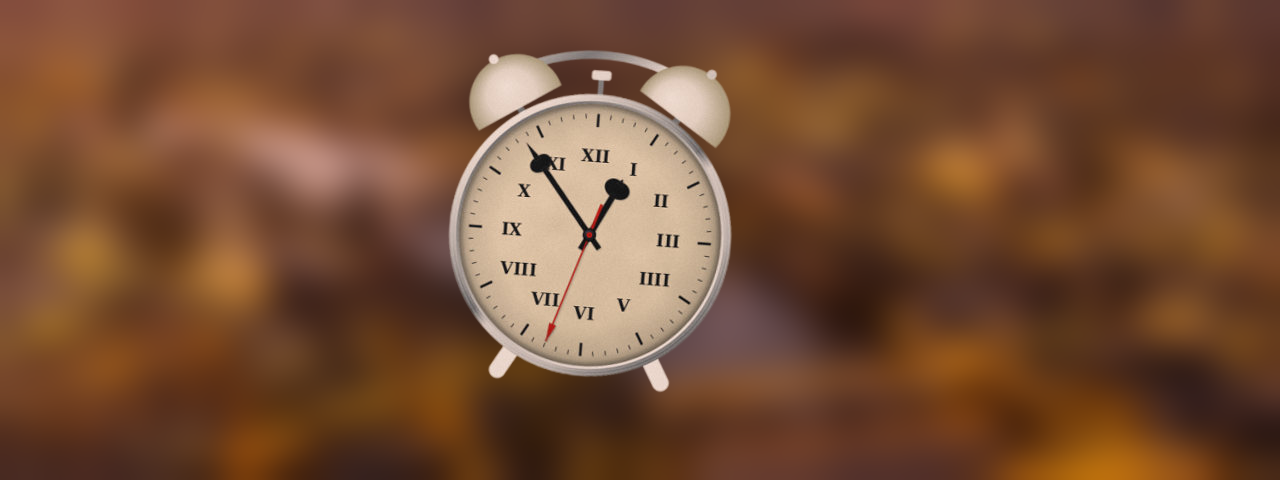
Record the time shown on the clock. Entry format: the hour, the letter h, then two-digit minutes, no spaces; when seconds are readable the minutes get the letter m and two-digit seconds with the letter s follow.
12h53m33s
